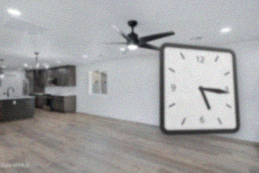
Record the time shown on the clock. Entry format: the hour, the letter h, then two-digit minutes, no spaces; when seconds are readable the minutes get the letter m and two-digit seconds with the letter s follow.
5h16
